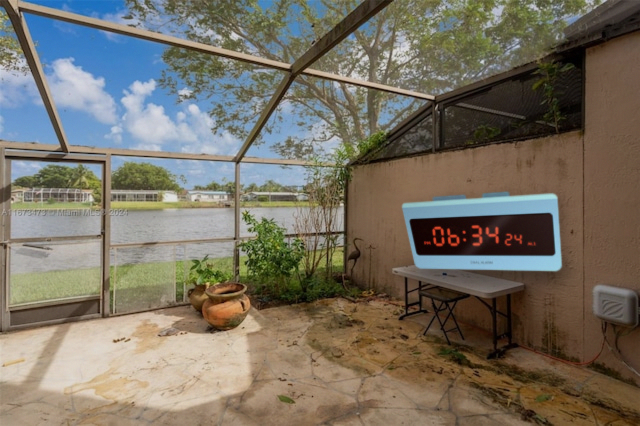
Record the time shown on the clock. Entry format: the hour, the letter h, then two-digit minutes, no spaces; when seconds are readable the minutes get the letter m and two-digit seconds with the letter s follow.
6h34m24s
